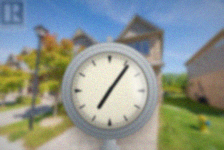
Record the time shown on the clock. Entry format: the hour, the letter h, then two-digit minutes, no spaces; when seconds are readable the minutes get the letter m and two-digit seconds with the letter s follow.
7h06
